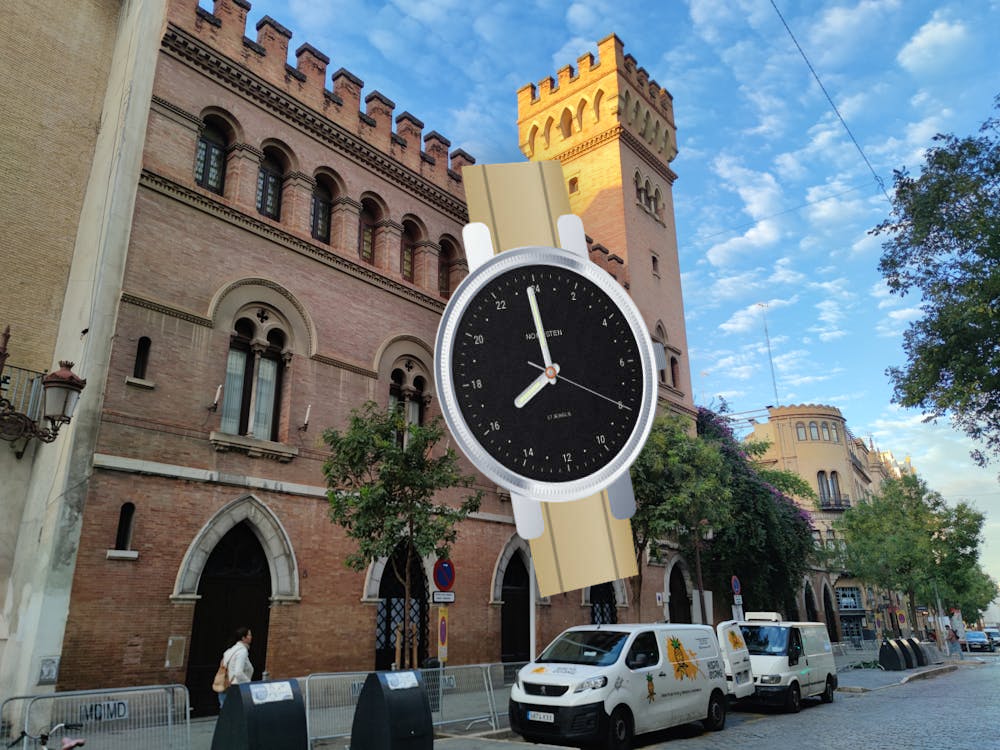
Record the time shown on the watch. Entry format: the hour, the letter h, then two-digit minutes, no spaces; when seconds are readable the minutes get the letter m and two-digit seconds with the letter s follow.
15h59m20s
